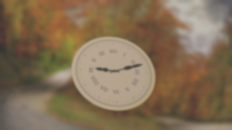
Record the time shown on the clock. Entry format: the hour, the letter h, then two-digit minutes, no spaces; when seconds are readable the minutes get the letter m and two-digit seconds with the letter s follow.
9h12
